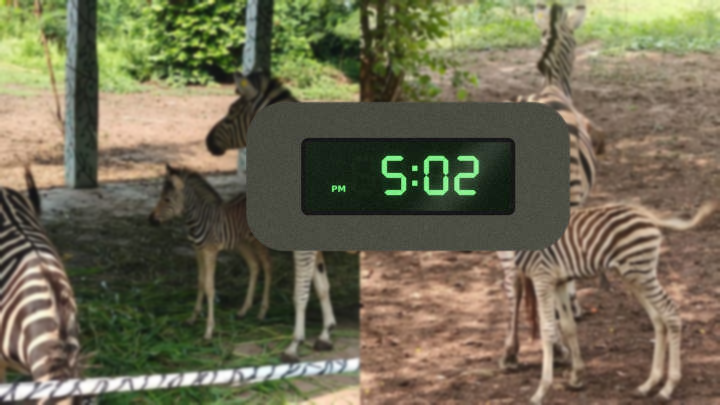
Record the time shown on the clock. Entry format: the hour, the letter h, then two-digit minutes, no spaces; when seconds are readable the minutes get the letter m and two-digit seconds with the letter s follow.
5h02
